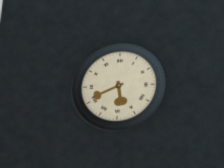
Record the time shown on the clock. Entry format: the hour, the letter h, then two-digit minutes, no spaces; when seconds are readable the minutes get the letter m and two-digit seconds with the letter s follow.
5h41
